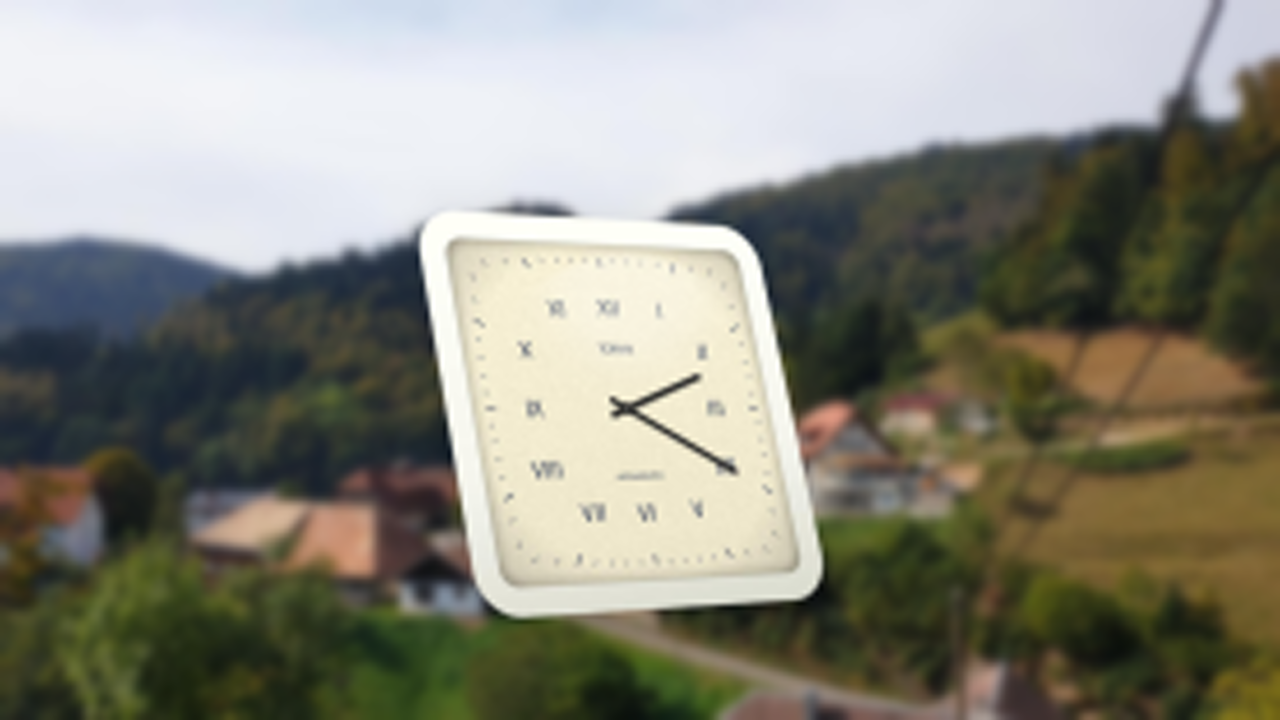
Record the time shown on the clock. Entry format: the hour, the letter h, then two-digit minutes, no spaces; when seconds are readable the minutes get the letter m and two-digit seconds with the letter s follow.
2h20
